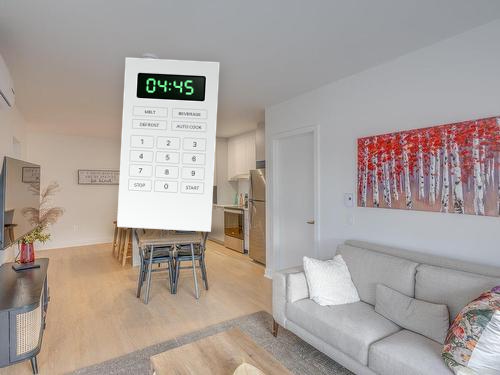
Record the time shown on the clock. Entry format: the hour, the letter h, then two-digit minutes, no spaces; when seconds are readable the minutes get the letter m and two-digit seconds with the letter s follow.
4h45
